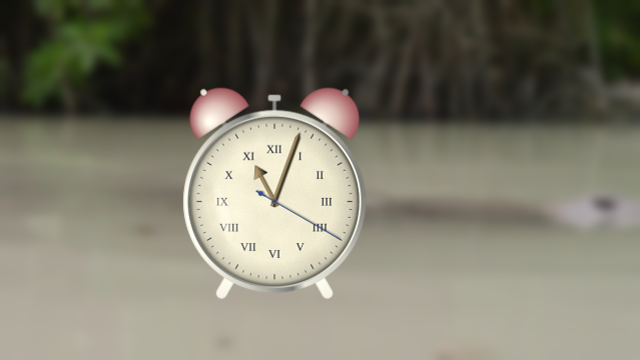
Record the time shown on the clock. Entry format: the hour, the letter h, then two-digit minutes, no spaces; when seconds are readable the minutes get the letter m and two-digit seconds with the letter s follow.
11h03m20s
